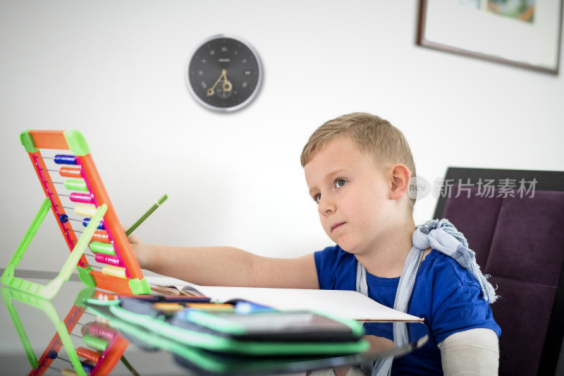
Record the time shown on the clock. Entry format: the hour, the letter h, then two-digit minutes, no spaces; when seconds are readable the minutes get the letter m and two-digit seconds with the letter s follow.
5h36
